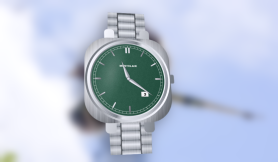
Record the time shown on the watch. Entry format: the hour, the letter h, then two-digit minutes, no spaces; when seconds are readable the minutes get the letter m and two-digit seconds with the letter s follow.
11h21
